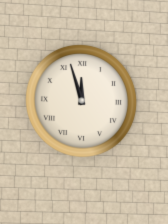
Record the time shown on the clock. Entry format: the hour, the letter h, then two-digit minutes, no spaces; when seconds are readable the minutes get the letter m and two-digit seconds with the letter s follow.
11h57
